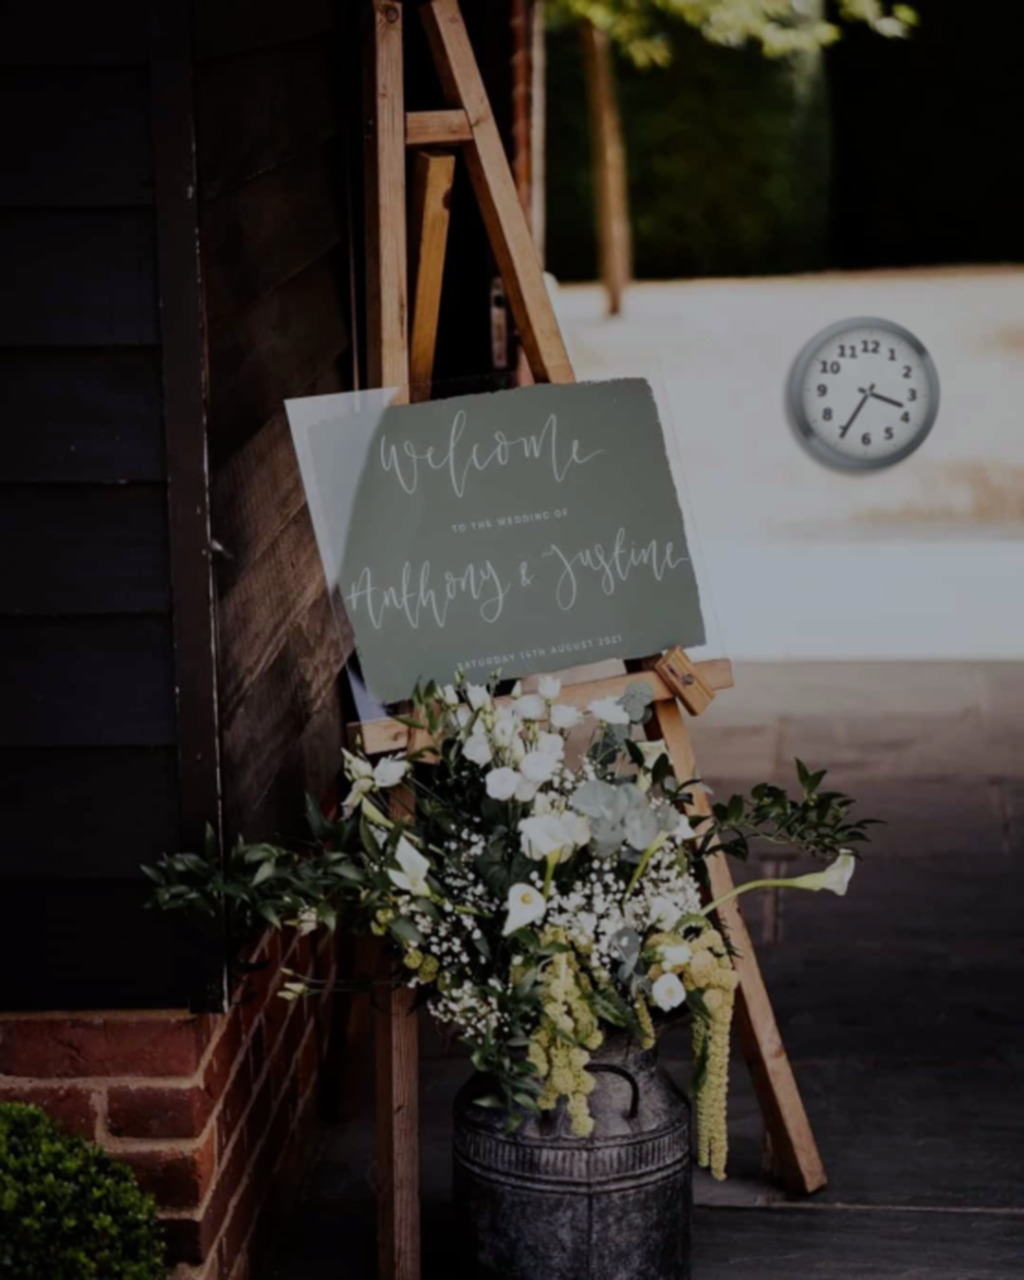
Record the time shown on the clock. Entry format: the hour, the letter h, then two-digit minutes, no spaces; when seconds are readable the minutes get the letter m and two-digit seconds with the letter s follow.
3h35
